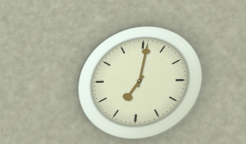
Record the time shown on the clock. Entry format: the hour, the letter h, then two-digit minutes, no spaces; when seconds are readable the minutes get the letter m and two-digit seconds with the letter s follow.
7h01
